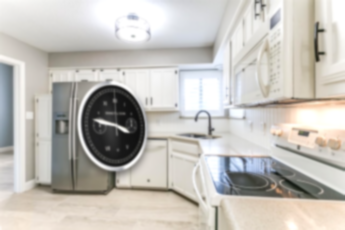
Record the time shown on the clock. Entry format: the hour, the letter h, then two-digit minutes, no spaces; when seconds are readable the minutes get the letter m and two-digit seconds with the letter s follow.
3h47
